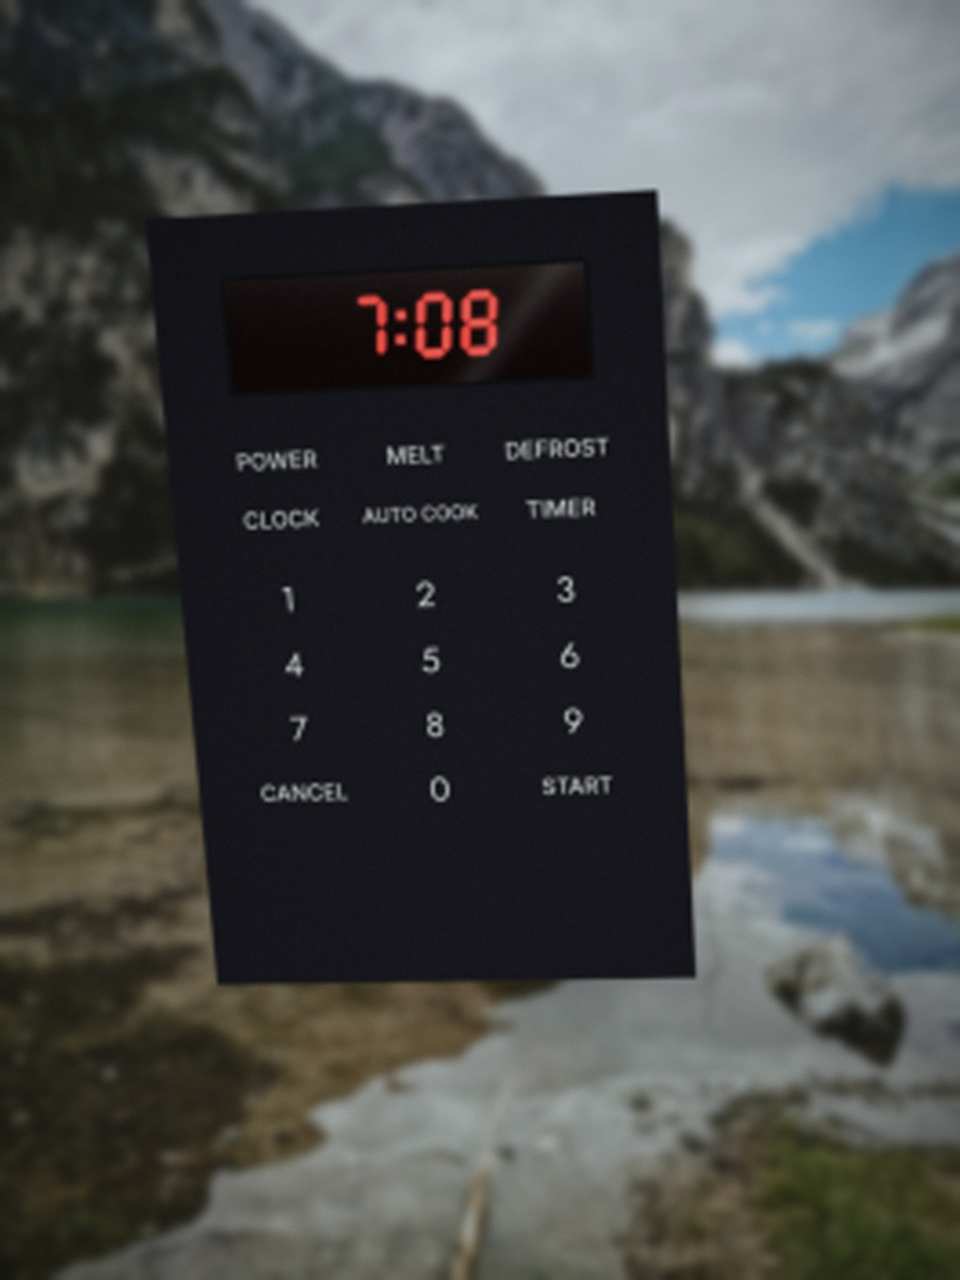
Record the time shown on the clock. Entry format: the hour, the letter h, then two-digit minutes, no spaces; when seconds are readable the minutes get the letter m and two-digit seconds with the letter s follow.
7h08
